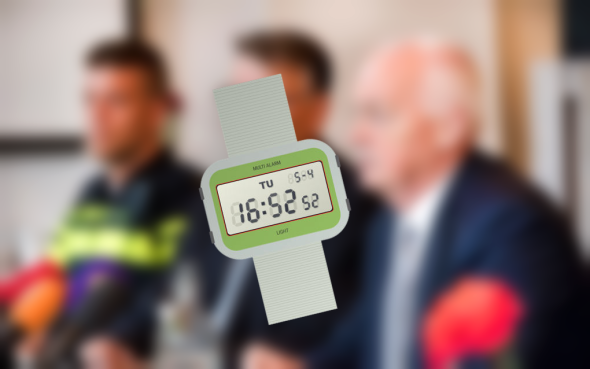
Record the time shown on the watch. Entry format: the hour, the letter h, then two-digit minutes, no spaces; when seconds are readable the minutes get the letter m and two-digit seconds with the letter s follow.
16h52m52s
